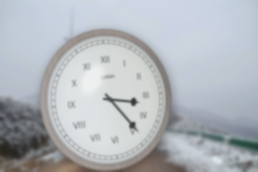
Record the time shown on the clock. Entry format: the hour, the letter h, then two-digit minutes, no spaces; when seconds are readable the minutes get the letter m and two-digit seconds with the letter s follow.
3h24
